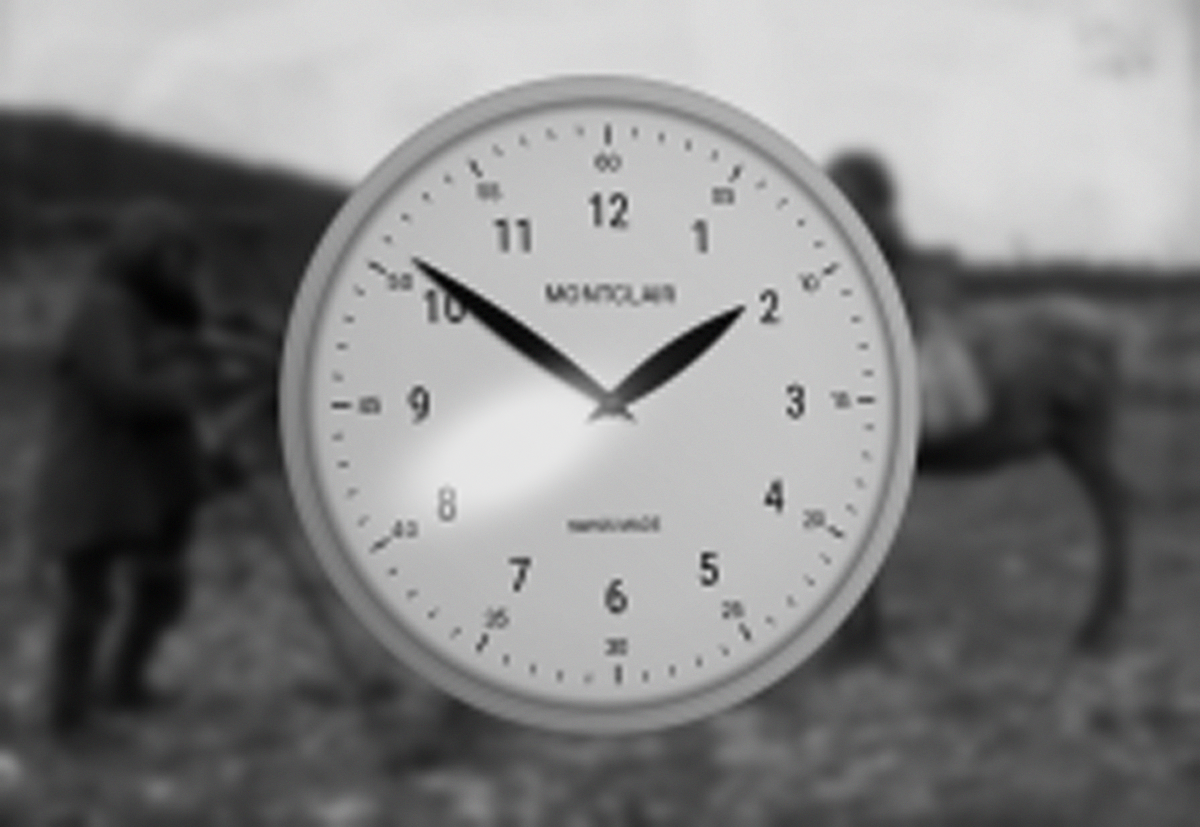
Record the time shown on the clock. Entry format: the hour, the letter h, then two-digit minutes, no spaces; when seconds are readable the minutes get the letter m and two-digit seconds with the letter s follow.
1h51
